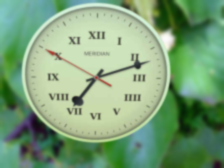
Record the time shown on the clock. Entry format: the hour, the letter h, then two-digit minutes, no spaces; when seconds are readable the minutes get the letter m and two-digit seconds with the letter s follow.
7h11m50s
